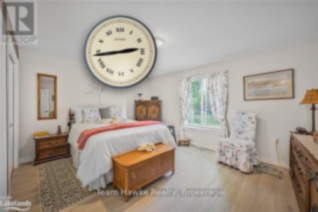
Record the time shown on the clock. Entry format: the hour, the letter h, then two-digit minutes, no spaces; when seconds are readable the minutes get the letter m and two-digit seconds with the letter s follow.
2h44
